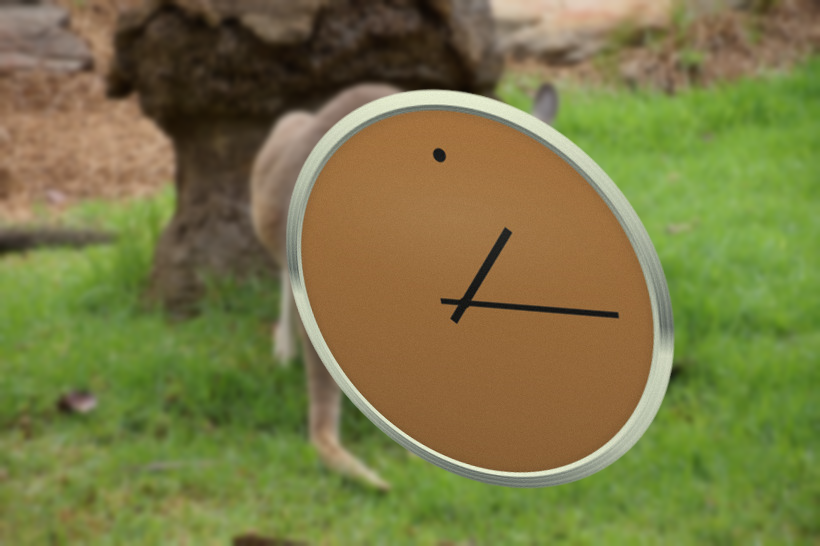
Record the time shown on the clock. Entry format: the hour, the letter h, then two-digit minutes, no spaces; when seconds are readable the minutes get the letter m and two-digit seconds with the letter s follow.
1h15
